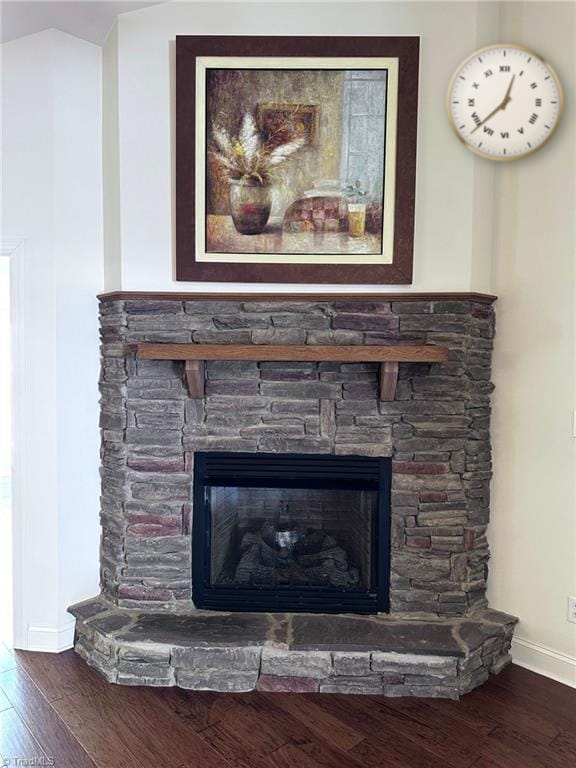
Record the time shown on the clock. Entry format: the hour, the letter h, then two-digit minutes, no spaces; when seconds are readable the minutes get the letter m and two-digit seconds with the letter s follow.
12h38
